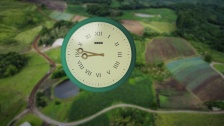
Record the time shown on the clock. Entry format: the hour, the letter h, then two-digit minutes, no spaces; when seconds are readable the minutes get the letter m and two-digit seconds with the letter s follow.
8h47
